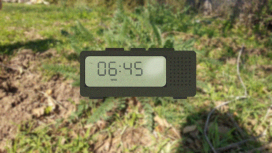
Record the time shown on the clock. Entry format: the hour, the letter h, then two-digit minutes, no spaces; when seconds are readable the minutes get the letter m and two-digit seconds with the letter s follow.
6h45
